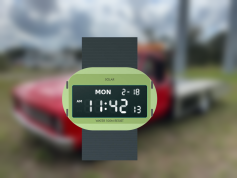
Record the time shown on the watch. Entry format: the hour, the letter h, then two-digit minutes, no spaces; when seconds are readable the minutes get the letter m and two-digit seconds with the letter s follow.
11h42m13s
